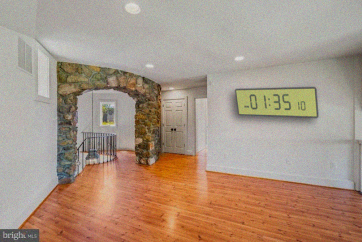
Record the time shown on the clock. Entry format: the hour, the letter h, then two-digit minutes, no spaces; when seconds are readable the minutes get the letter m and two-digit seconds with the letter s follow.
1h35m10s
